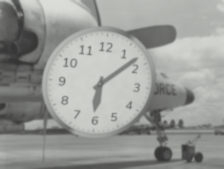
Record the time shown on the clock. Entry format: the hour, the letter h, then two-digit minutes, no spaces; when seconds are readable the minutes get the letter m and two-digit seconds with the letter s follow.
6h08
